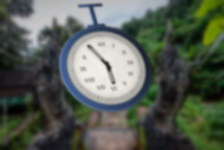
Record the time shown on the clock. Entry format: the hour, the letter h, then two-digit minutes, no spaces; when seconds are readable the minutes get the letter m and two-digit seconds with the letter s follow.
5h55
